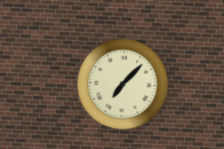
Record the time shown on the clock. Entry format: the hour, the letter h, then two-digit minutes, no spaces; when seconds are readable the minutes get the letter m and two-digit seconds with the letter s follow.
7h07
